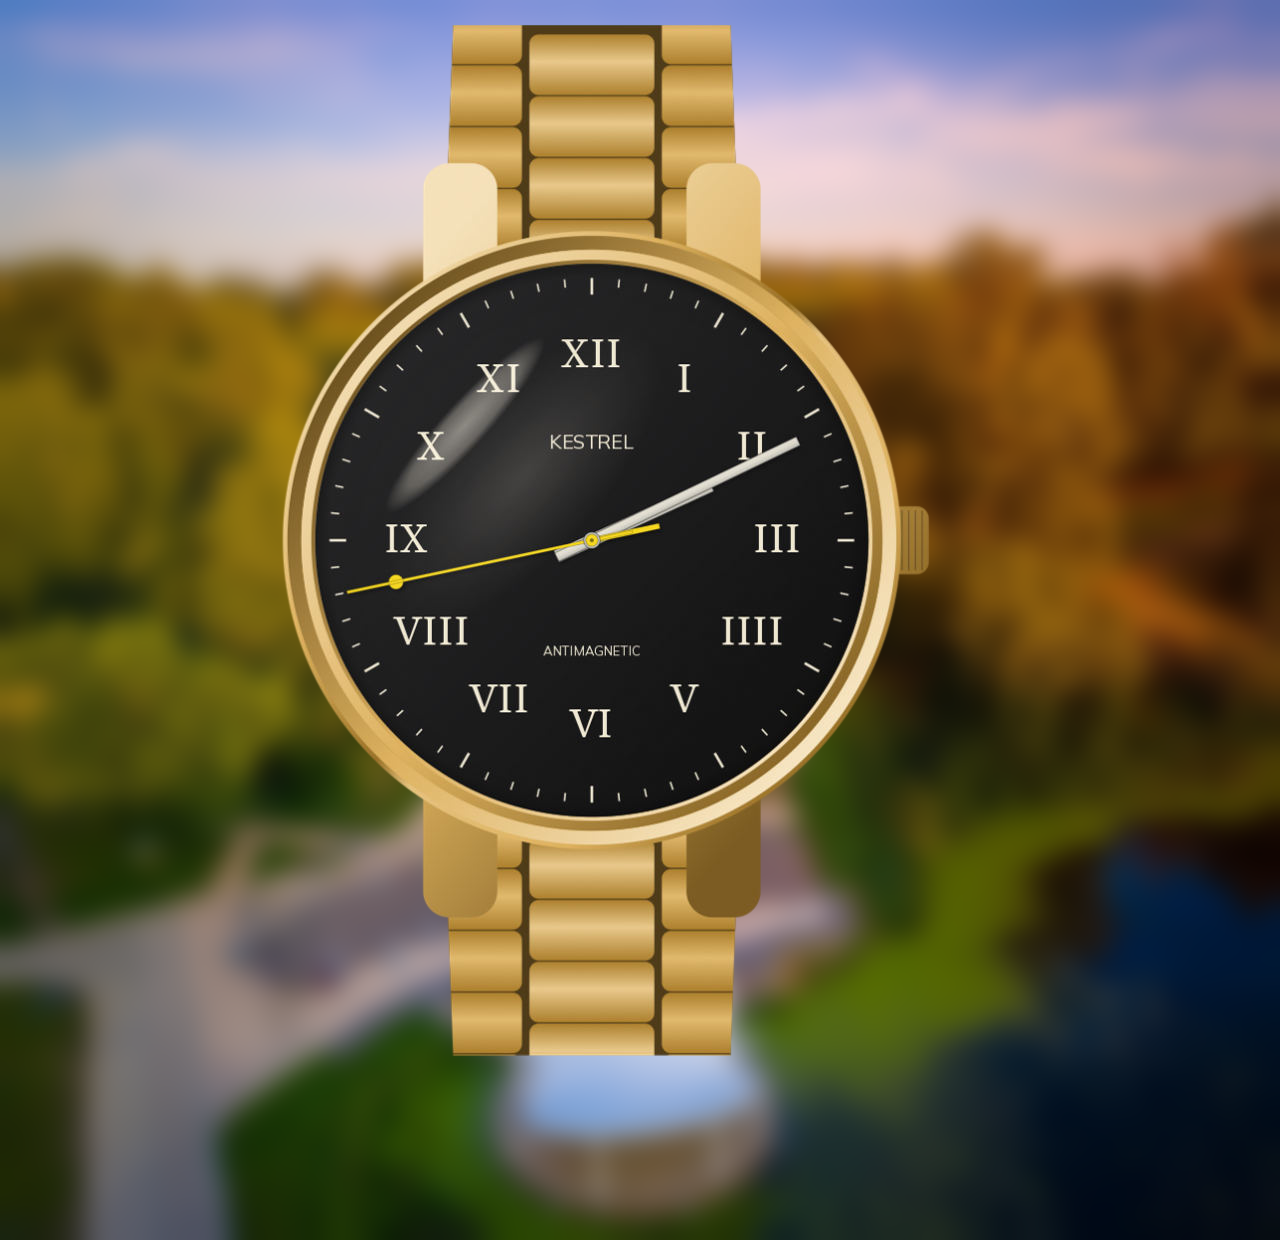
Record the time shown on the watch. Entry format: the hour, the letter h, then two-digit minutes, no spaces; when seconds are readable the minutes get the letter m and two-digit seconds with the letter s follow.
2h10m43s
